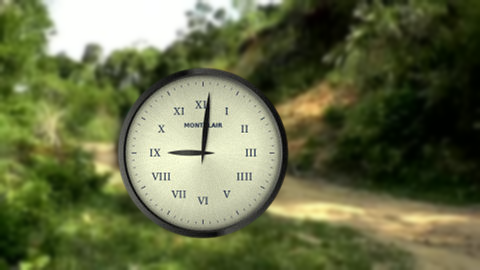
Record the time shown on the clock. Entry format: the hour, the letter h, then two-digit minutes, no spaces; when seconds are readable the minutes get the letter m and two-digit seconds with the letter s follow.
9h01
